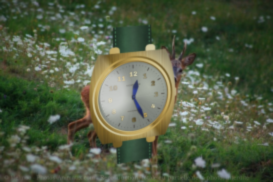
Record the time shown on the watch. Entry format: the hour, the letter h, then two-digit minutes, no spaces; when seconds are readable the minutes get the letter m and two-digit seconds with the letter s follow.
12h26
